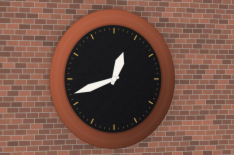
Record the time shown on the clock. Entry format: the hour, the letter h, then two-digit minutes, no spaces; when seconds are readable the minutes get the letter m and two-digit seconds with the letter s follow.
12h42
